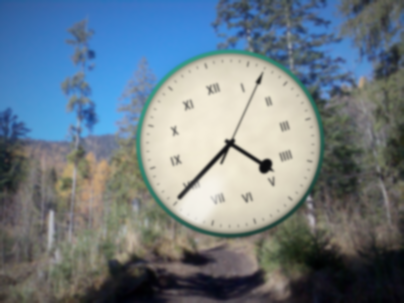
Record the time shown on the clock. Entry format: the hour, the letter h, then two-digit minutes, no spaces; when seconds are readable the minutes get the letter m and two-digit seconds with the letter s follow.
4h40m07s
